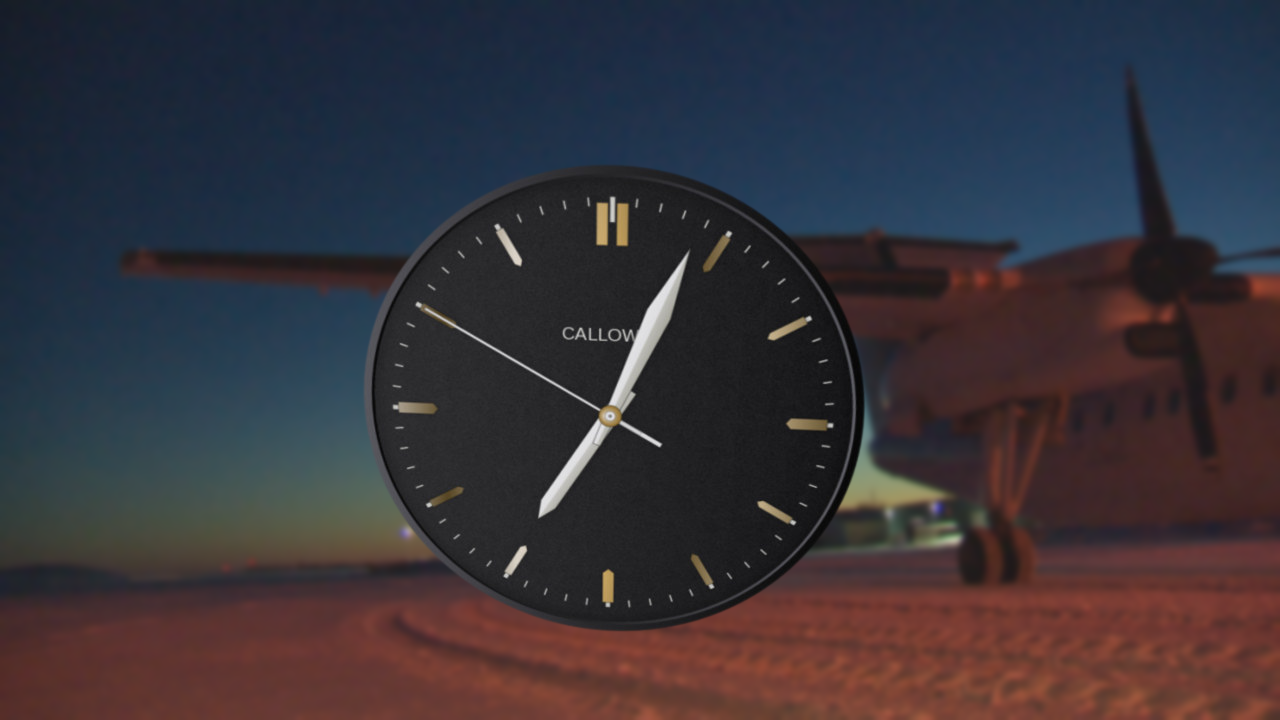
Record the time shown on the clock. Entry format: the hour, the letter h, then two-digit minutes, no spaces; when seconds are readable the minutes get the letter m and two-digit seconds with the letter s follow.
7h03m50s
